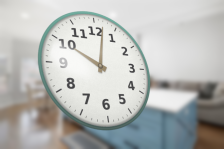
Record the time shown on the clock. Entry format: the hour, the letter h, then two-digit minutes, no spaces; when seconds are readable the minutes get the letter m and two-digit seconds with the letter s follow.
10h02
